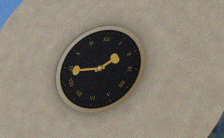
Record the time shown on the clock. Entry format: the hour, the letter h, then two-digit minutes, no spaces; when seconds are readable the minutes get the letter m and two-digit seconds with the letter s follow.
1h44
